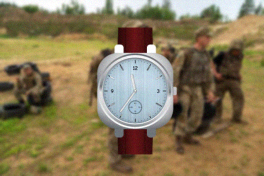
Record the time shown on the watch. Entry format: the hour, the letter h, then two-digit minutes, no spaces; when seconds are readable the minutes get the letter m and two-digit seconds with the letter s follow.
11h36
